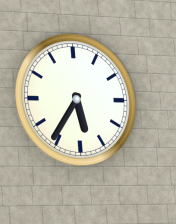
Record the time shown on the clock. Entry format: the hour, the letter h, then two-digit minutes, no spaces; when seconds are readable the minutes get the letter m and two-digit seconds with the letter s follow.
5h36
